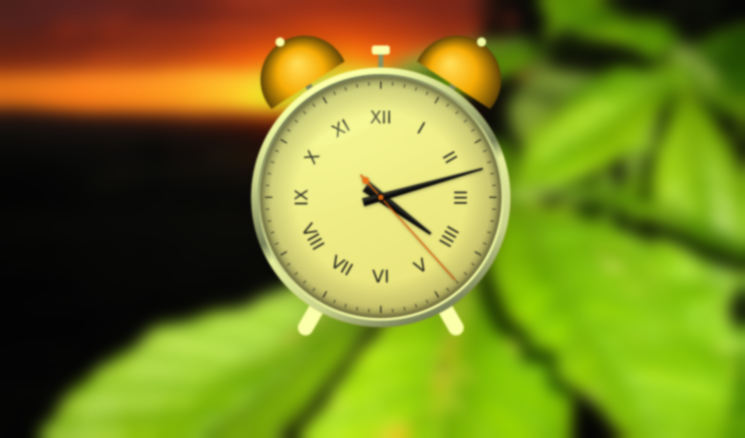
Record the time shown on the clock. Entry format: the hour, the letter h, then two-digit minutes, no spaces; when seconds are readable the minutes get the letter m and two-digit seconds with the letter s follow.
4h12m23s
